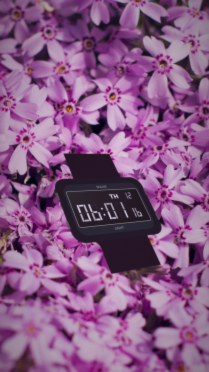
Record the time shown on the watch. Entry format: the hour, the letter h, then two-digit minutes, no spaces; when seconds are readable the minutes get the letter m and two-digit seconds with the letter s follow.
6h01m16s
